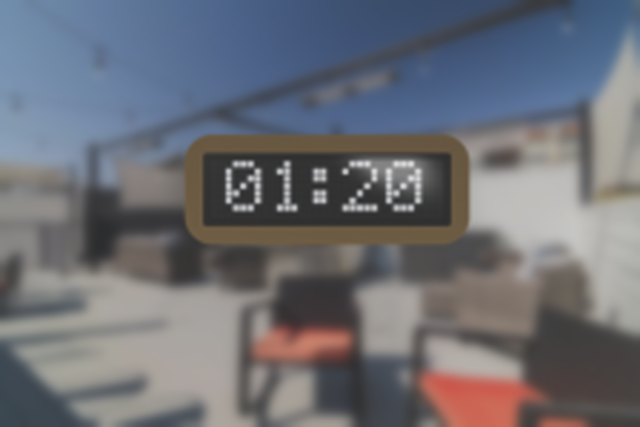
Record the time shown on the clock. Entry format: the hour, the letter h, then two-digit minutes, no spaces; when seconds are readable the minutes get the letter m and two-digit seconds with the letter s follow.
1h20
